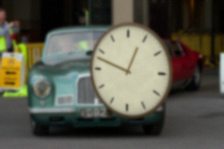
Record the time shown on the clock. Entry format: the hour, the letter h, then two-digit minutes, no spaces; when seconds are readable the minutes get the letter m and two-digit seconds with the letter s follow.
12h48
